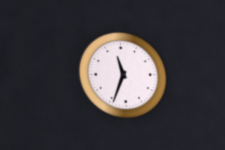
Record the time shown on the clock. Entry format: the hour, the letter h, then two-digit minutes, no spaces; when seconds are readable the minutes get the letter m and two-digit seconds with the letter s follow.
11h34
